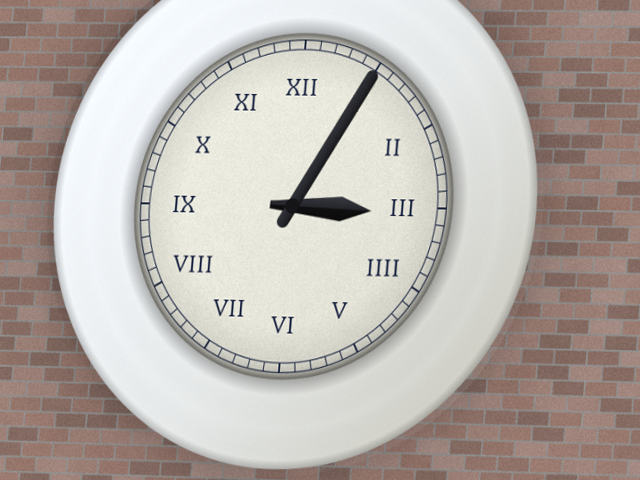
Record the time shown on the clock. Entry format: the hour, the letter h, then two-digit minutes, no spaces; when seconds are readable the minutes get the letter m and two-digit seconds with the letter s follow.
3h05
